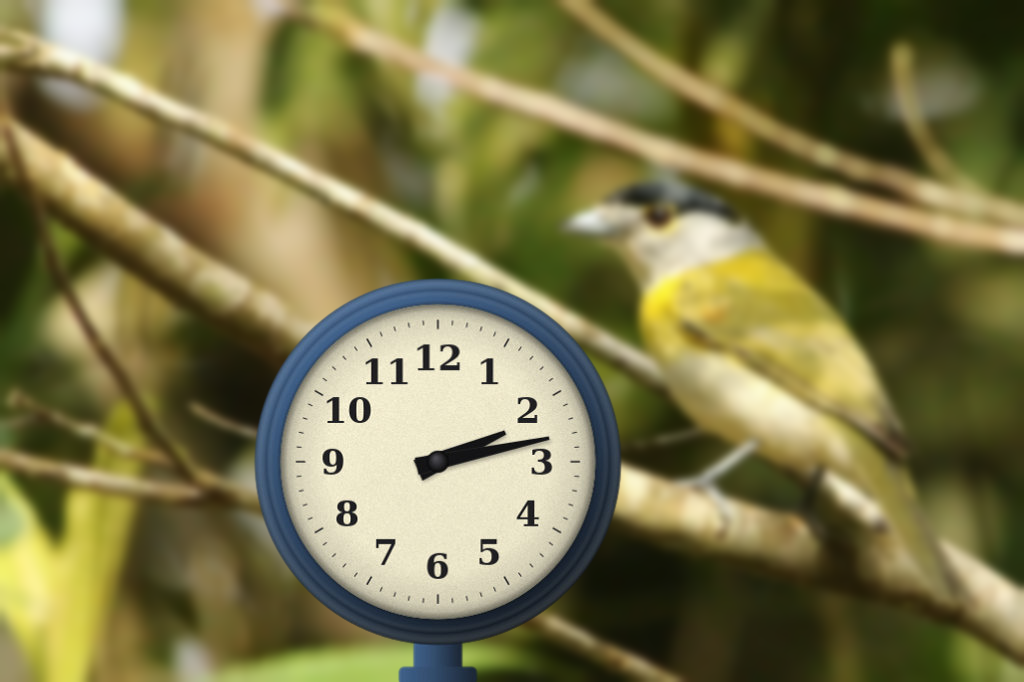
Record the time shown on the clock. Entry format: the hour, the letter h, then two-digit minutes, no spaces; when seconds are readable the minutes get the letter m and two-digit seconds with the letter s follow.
2h13
